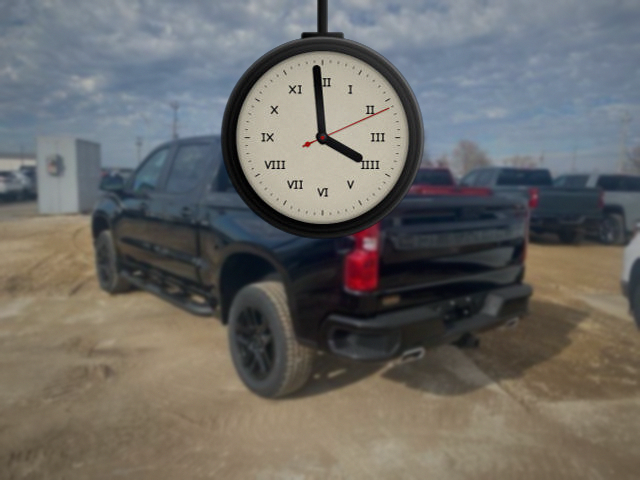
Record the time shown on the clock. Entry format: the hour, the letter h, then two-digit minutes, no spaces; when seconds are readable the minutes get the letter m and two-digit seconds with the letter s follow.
3h59m11s
